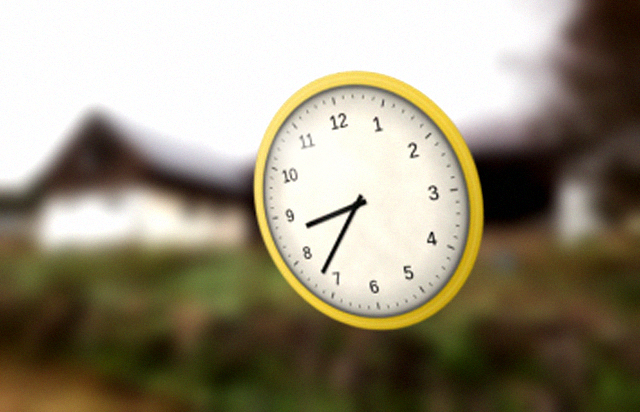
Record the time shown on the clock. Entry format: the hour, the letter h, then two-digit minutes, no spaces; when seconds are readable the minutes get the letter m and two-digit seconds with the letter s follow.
8h37
